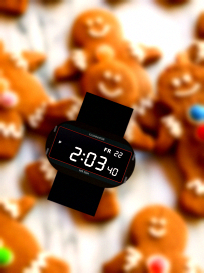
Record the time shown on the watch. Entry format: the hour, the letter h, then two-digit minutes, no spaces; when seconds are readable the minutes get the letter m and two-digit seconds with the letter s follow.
2h03m40s
